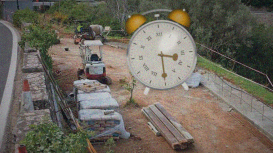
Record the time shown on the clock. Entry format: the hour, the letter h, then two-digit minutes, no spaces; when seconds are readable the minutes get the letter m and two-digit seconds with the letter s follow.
3h30
